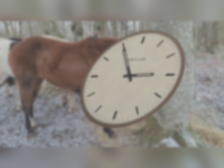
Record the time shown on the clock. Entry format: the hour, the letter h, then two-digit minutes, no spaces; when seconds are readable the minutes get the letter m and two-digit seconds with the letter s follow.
2h55
